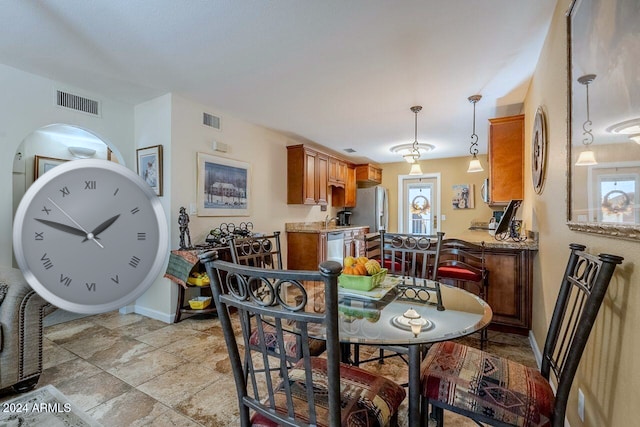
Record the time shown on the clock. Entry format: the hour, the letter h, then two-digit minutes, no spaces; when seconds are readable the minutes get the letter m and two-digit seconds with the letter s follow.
1h47m52s
